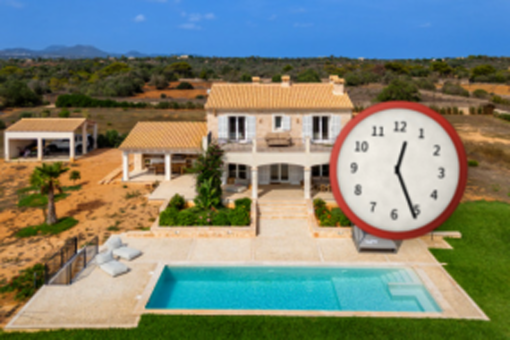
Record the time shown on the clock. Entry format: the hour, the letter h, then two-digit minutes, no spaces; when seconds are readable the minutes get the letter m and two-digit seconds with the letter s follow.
12h26
